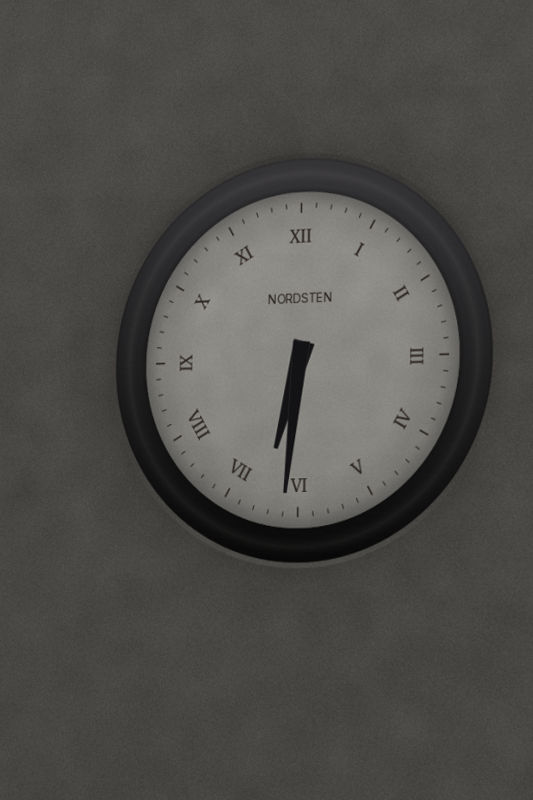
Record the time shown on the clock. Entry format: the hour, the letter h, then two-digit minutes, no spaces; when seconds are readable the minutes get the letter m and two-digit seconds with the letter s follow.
6h31
